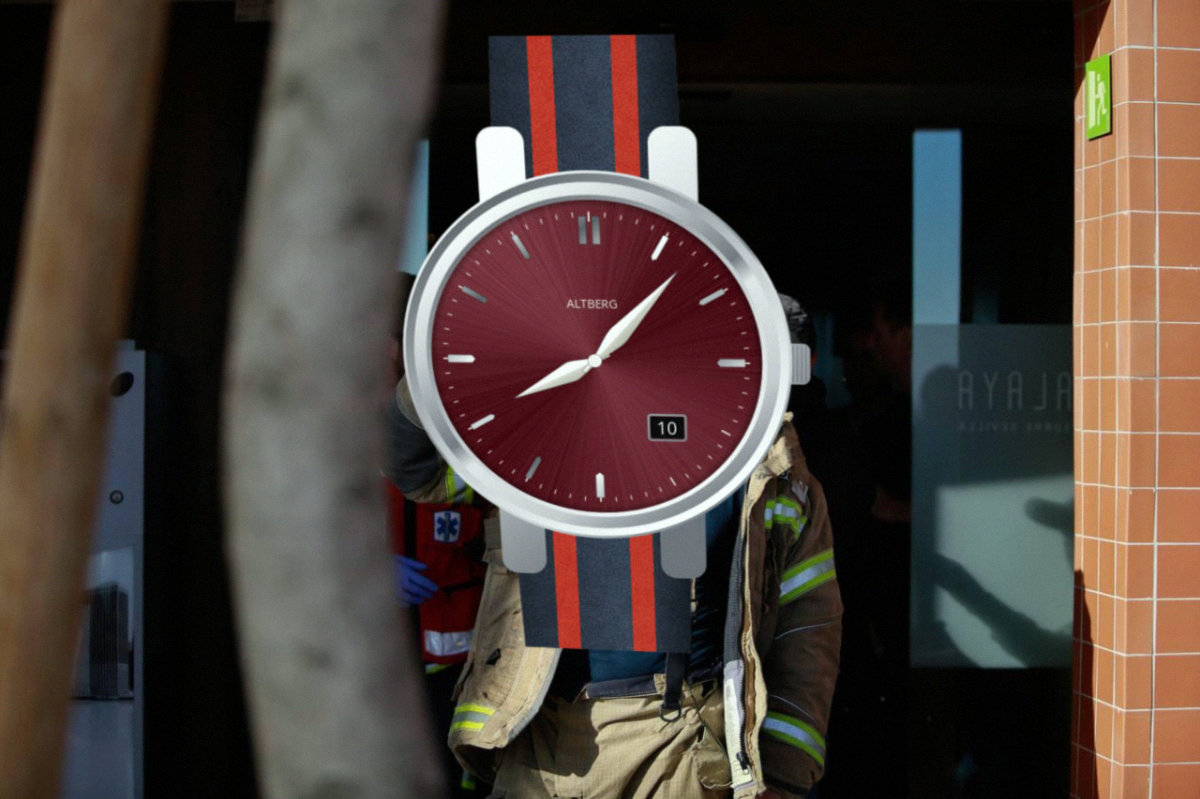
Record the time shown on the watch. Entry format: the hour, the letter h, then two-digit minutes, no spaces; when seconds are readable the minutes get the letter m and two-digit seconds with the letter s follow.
8h07
